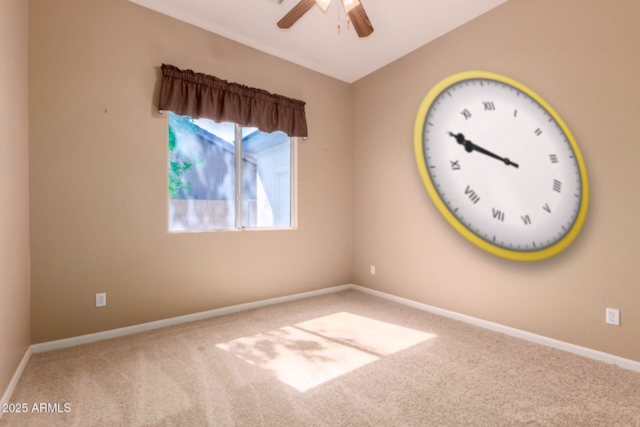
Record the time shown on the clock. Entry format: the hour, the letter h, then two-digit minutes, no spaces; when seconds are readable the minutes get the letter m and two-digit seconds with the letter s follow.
9h50
